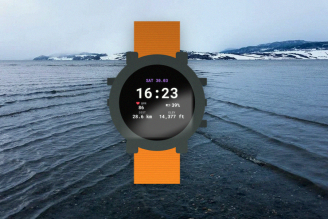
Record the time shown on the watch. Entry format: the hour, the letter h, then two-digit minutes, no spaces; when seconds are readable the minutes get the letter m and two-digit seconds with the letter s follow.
16h23
